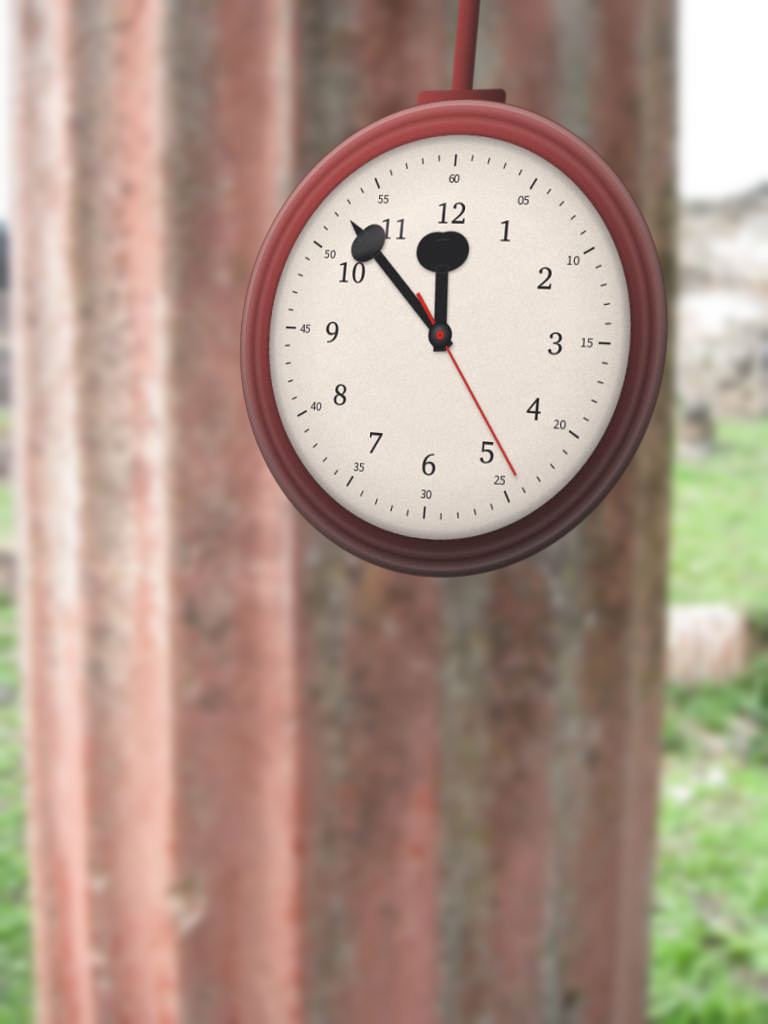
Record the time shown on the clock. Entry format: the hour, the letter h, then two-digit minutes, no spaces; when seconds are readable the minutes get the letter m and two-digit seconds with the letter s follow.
11h52m24s
